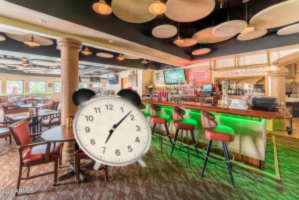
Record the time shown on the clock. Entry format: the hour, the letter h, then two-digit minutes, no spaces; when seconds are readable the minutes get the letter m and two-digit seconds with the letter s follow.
7h08
